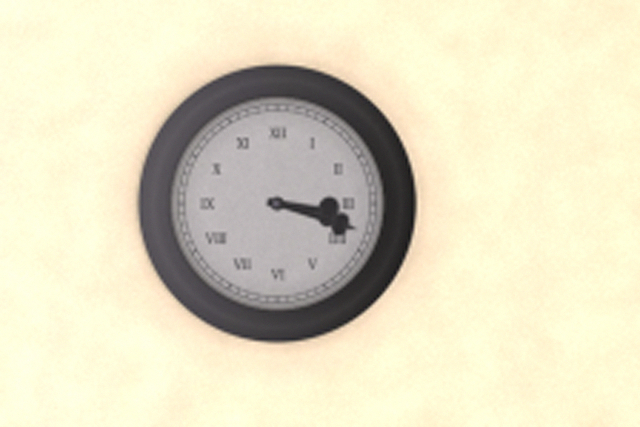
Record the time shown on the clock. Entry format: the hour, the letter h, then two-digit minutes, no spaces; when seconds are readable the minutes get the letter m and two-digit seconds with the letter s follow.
3h18
